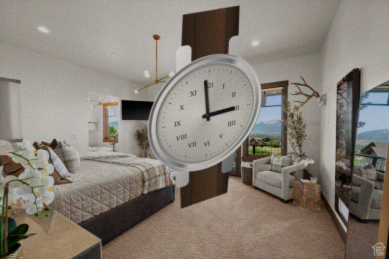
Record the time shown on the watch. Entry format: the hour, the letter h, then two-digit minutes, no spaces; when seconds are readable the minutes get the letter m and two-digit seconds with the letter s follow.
2h59
